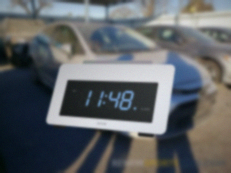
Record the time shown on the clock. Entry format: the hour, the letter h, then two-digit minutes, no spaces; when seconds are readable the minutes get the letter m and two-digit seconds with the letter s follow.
11h48
